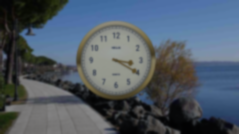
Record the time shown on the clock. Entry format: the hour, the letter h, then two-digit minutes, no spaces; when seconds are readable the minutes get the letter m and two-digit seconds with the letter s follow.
3h20
